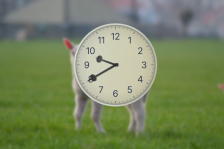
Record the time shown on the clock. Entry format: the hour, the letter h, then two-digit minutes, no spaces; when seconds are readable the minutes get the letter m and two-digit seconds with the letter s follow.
9h40
